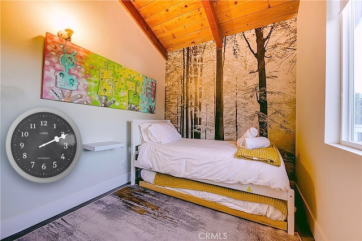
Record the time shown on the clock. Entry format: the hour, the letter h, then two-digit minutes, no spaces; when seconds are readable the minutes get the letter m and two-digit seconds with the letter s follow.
2h11
